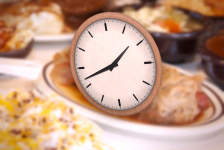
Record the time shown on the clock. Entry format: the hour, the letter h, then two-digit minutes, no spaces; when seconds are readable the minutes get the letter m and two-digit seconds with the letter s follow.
1h42
